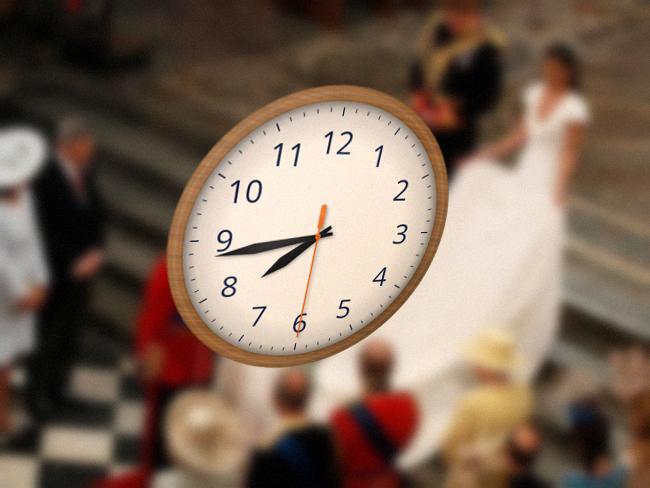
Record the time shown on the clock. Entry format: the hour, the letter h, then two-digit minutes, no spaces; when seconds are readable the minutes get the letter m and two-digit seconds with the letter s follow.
7h43m30s
